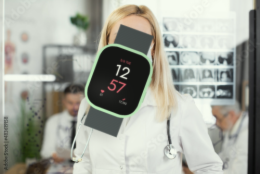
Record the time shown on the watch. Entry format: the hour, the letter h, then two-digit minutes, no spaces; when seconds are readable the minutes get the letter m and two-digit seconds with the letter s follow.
12h57
